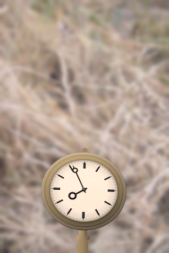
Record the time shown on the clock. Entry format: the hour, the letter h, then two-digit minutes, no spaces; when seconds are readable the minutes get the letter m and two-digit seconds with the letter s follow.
7h56
